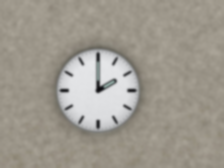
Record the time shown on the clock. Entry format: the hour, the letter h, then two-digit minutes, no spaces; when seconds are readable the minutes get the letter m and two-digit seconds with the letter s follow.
2h00
